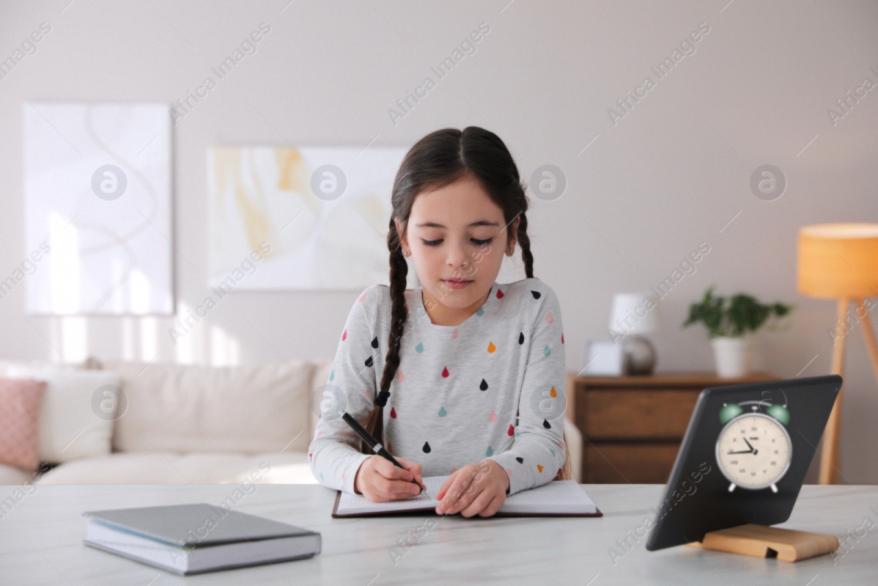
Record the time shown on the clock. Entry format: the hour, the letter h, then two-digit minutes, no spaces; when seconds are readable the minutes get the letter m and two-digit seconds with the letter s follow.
10h44
